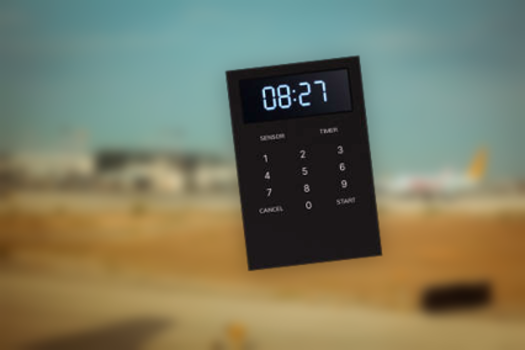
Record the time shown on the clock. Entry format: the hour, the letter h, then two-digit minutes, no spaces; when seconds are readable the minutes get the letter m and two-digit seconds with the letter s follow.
8h27
